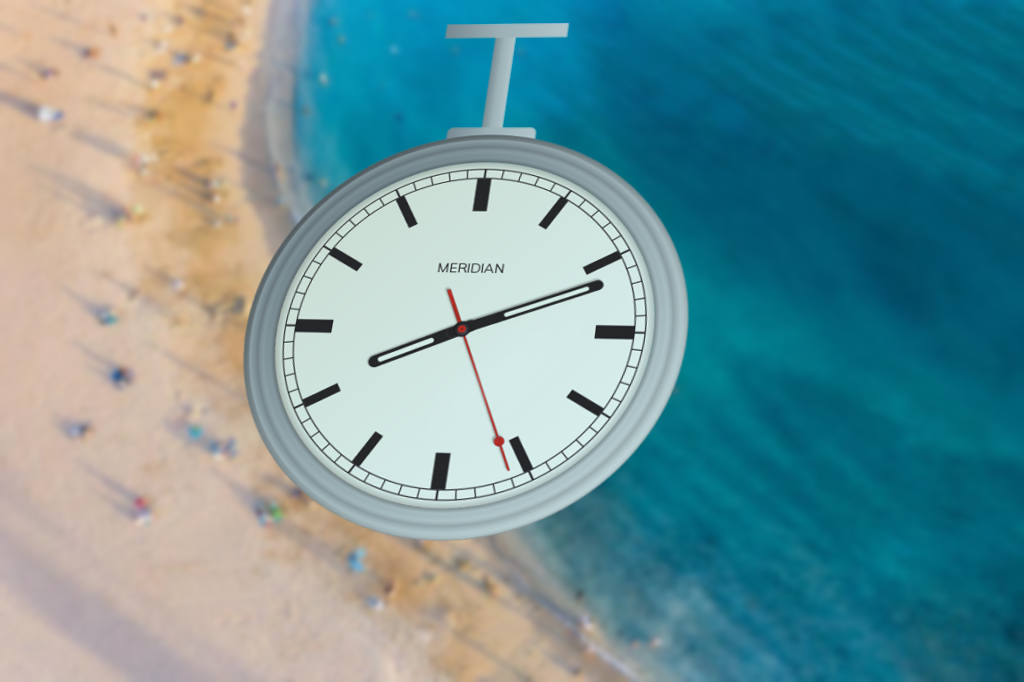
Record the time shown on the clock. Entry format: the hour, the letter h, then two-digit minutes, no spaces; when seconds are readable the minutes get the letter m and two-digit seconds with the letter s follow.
8h11m26s
